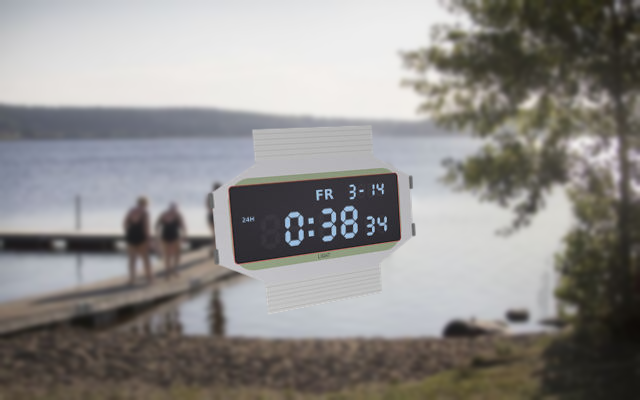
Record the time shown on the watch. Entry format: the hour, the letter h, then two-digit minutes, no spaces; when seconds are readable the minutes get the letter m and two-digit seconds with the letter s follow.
0h38m34s
